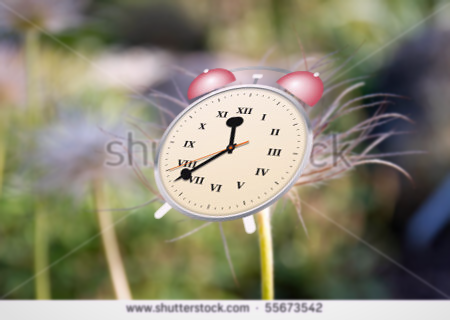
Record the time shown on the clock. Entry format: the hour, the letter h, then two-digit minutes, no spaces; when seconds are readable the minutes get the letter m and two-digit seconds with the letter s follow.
11h37m40s
